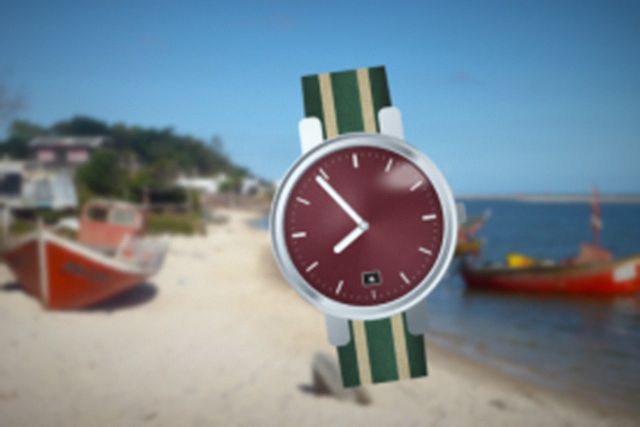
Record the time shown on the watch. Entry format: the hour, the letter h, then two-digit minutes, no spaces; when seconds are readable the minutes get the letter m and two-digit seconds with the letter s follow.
7h54
